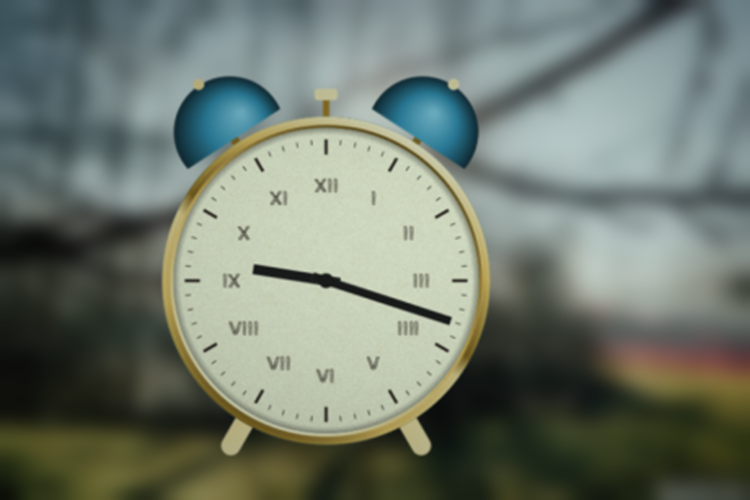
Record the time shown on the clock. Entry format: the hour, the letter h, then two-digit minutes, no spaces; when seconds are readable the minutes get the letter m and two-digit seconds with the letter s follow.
9h18
